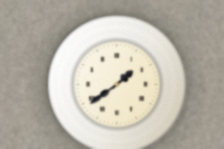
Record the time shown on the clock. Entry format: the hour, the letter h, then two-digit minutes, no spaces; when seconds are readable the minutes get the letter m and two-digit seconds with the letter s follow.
1h39
